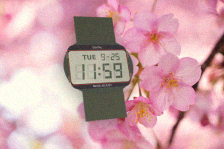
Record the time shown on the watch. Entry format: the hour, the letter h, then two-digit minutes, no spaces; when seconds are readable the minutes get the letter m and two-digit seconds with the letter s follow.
11h59
